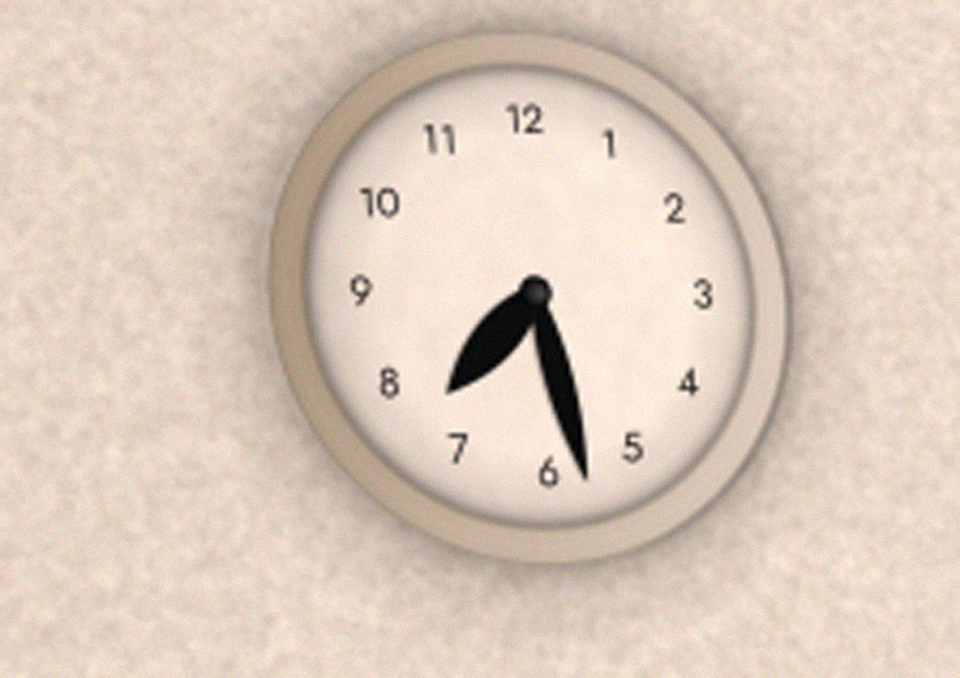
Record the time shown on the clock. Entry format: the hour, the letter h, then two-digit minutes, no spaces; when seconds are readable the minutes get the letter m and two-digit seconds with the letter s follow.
7h28
